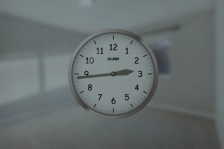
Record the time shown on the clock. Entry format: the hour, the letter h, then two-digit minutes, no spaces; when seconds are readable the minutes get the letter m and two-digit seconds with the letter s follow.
2h44
